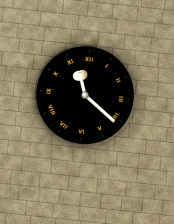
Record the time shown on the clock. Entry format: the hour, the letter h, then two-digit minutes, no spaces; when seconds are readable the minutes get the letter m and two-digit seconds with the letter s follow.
11h21
